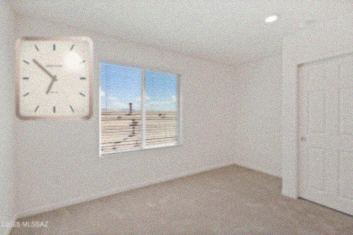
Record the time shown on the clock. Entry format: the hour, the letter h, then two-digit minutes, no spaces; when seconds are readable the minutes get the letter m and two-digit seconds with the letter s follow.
6h52
